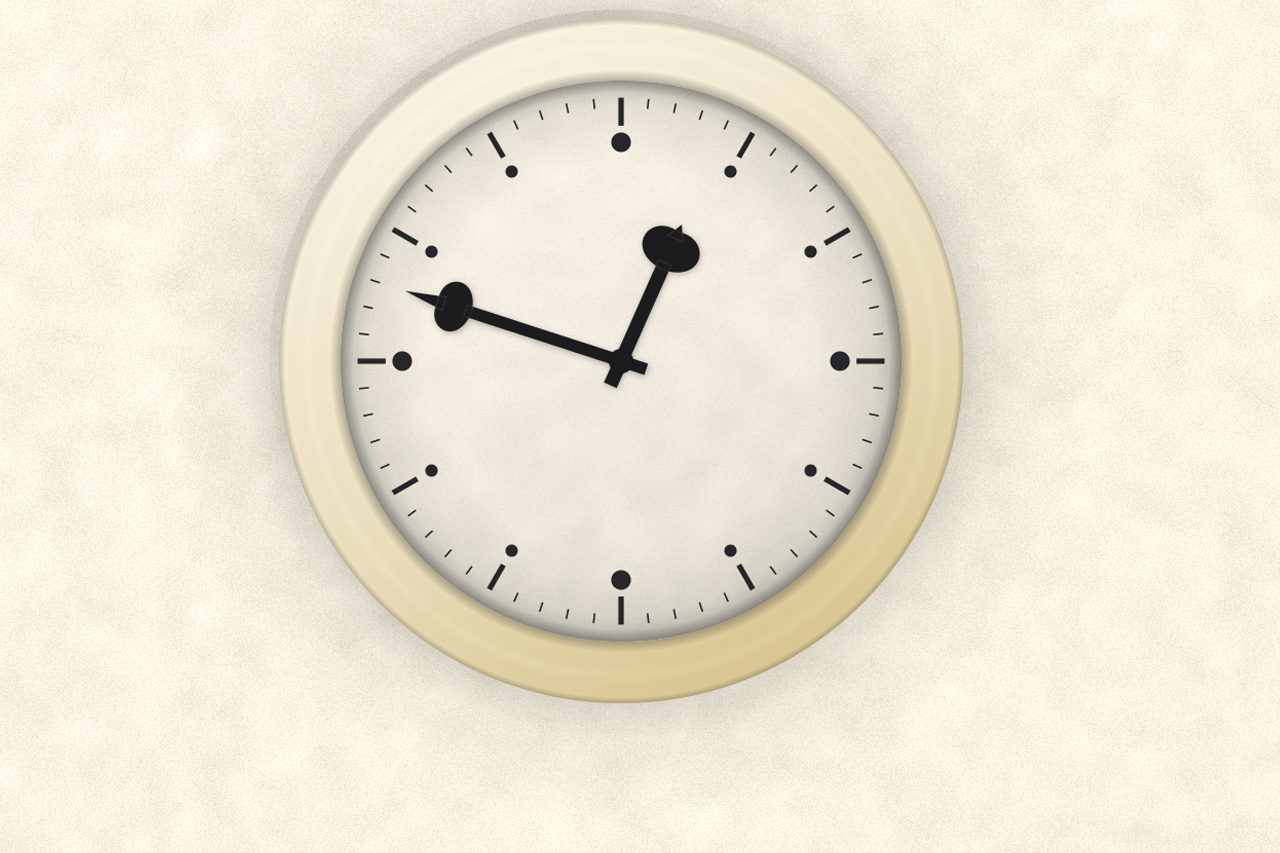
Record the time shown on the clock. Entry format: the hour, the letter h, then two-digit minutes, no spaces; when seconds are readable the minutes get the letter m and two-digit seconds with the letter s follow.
12h48
